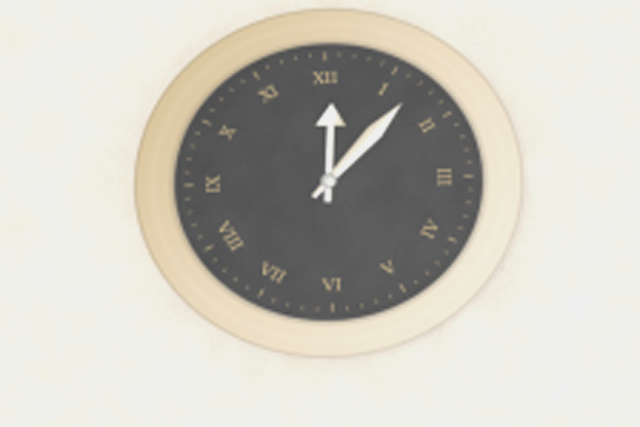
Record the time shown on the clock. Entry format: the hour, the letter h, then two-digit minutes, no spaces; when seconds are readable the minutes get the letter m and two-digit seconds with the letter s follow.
12h07
